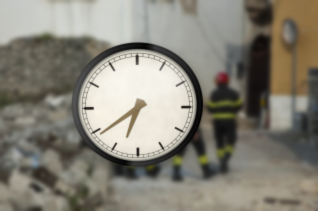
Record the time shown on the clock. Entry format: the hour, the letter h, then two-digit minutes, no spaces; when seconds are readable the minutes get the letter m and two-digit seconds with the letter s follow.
6h39
